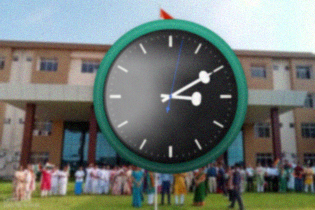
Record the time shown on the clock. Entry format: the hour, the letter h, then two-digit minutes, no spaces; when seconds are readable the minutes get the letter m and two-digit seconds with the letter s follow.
3h10m02s
